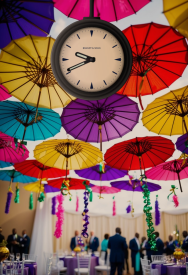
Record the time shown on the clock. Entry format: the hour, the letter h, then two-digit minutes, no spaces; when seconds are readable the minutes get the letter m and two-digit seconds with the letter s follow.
9h41
